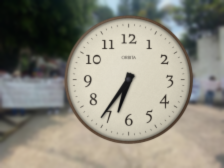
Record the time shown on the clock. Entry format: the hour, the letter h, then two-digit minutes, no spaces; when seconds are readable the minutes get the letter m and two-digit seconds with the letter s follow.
6h36
